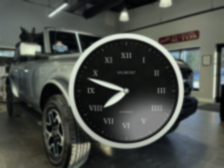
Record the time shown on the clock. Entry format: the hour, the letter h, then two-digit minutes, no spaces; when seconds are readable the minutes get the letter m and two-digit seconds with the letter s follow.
7h48
